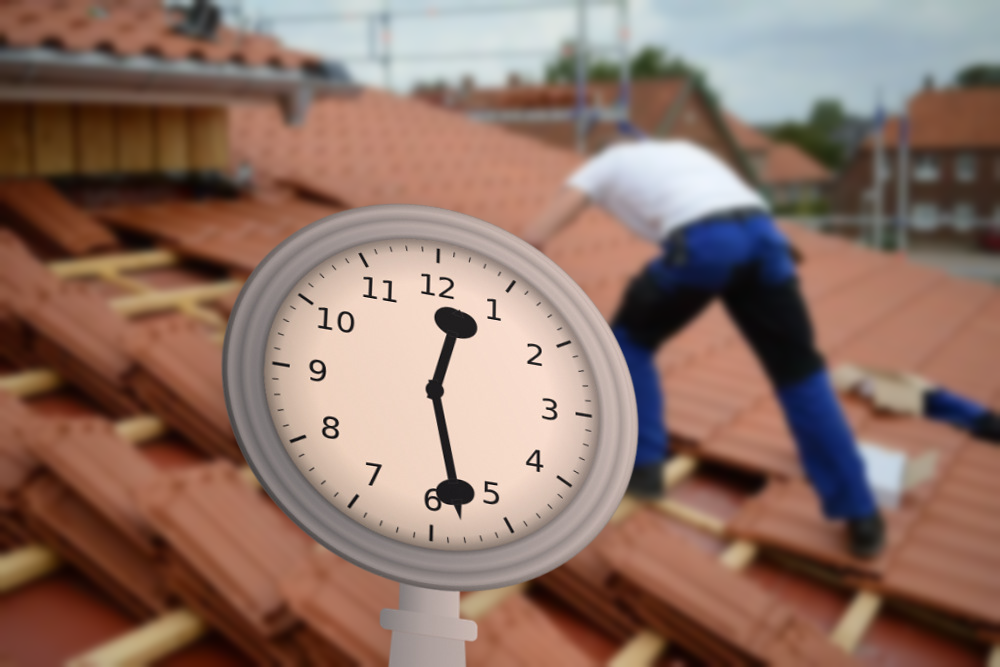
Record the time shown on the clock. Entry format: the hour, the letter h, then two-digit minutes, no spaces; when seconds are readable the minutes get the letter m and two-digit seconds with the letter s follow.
12h28
